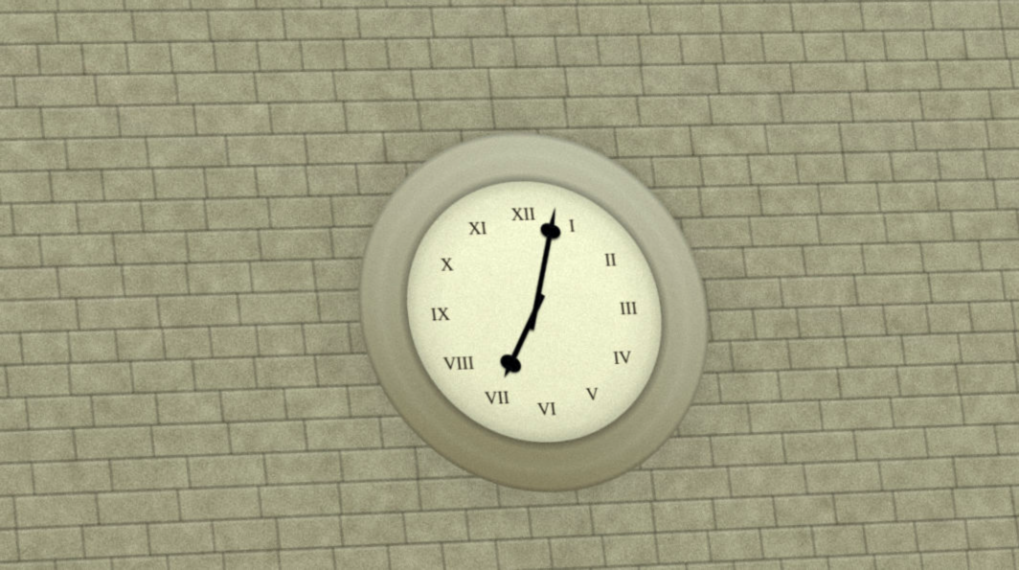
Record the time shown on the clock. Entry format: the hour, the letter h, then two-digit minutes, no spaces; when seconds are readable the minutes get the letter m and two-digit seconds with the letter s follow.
7h03
